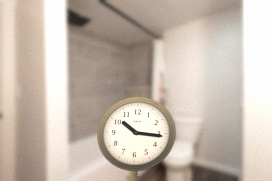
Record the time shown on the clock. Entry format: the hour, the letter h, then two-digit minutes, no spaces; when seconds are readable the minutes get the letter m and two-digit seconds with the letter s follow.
10h16
